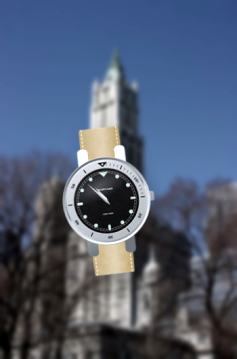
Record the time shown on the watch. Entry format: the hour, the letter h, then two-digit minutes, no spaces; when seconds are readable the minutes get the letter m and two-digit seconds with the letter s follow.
10h53
